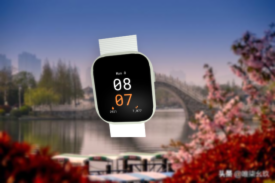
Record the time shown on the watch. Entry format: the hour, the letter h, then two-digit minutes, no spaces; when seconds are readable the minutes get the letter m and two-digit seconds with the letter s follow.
8h07
